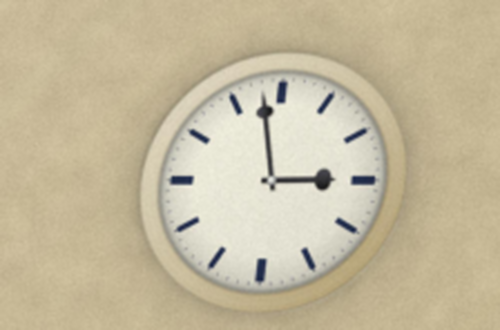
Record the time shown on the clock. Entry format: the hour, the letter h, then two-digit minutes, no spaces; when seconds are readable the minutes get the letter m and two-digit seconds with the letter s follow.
2h58
